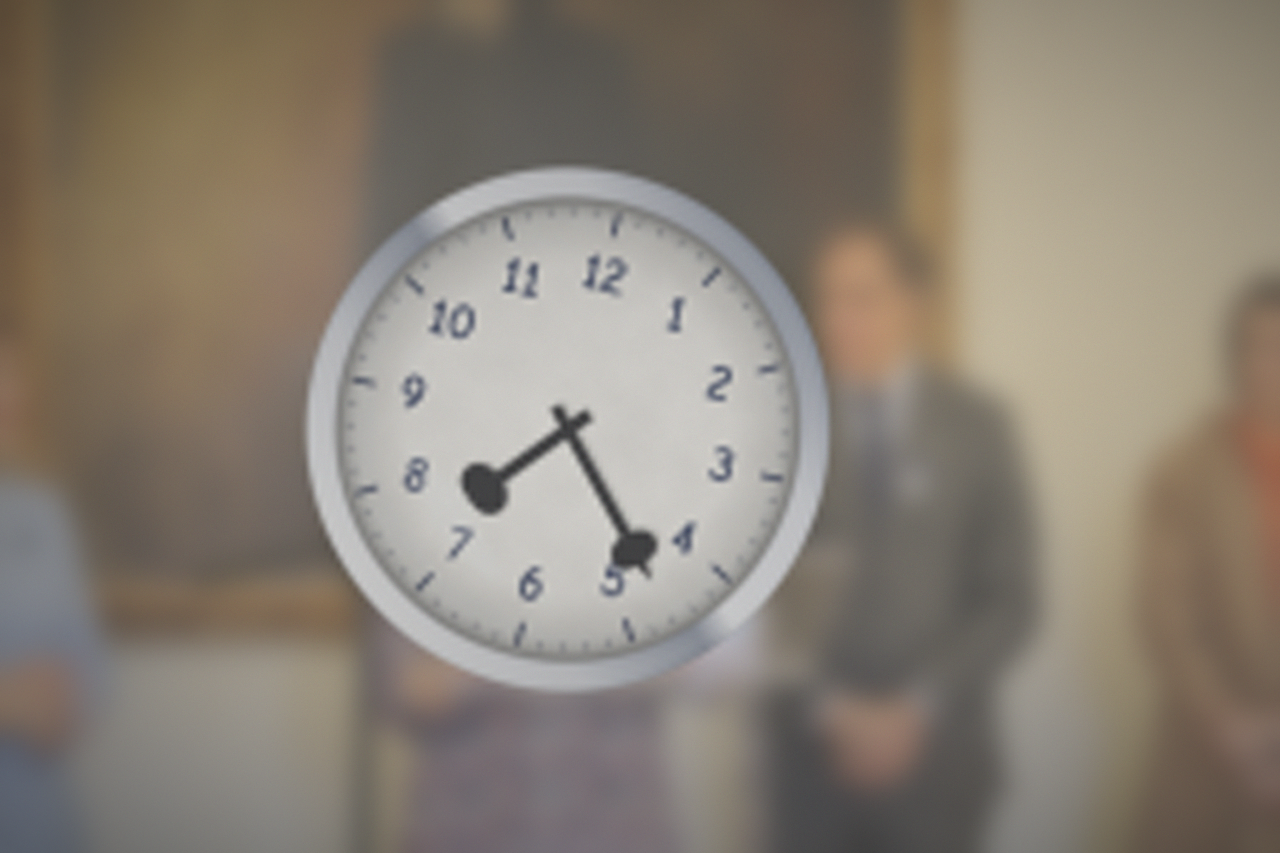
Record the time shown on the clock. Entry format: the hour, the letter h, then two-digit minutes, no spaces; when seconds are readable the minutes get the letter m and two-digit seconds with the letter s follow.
7h23
